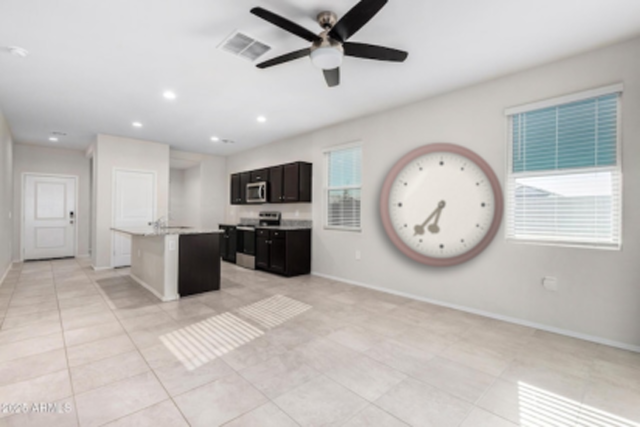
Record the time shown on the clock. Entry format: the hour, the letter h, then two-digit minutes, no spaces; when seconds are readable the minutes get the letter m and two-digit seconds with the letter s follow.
6h37
